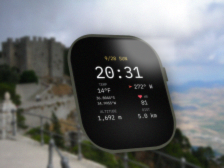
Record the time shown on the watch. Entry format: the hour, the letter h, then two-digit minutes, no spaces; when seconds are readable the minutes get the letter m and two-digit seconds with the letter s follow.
20h31
